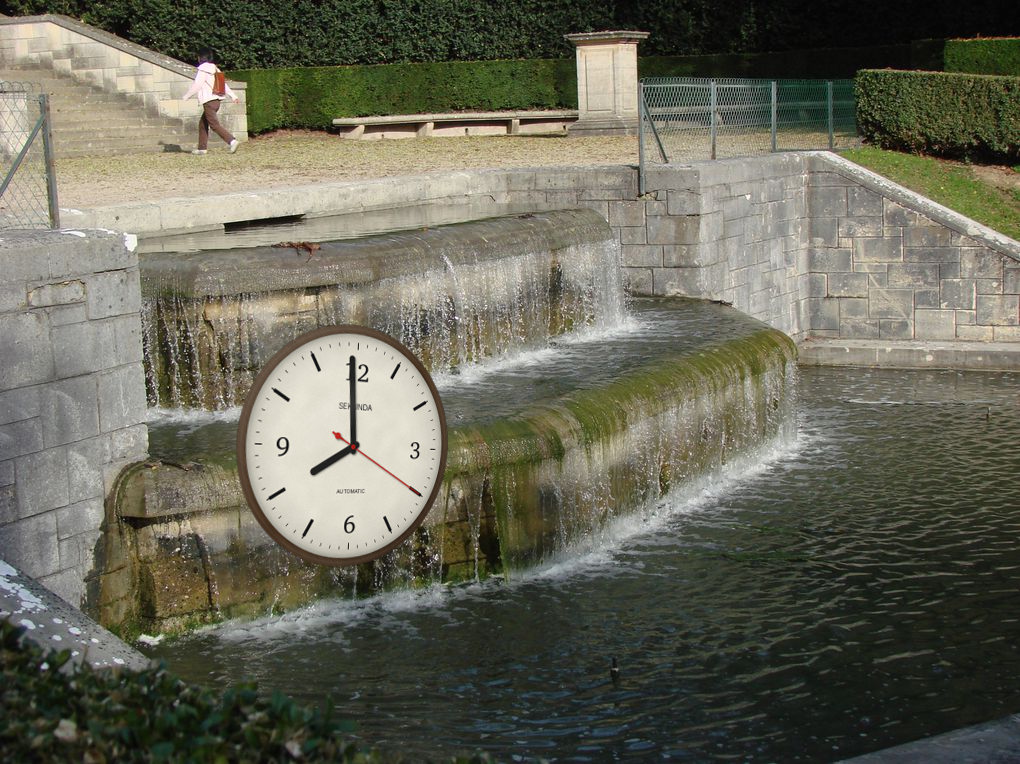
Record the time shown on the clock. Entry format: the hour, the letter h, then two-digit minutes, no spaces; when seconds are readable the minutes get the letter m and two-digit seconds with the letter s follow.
7h59m20s
